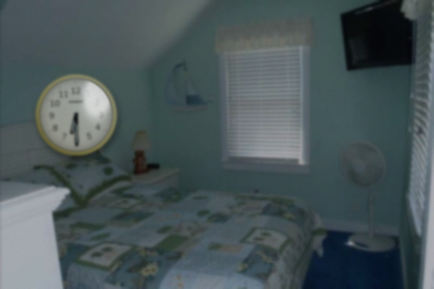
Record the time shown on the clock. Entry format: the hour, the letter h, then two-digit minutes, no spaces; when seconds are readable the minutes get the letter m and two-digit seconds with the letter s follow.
6h30
